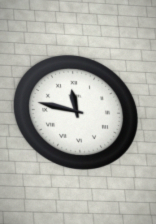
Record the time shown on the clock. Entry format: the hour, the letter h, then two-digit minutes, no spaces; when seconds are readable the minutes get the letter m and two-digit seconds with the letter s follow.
11h47
